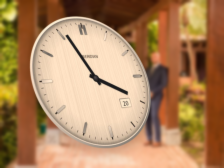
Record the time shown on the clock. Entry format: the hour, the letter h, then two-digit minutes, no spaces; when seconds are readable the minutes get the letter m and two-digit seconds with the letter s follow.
3h56
